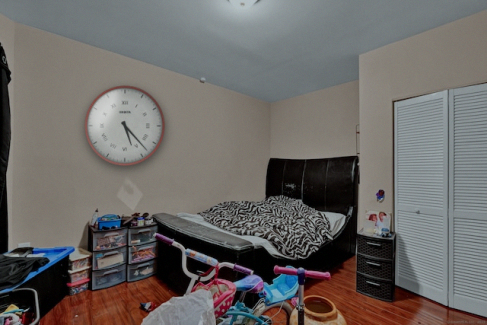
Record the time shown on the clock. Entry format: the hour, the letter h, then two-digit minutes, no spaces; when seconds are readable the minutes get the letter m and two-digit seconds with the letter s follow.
5h23
